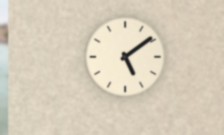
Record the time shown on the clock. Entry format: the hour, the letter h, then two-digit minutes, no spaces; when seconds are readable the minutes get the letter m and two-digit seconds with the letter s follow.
5h09
